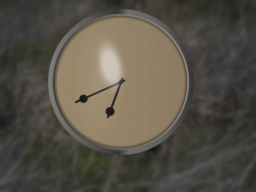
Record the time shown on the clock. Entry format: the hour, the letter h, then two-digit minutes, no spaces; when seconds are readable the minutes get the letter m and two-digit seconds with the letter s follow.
6h41
